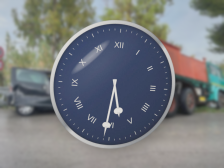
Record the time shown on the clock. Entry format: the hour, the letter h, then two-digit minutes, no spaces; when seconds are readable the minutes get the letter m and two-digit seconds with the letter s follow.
5h31
